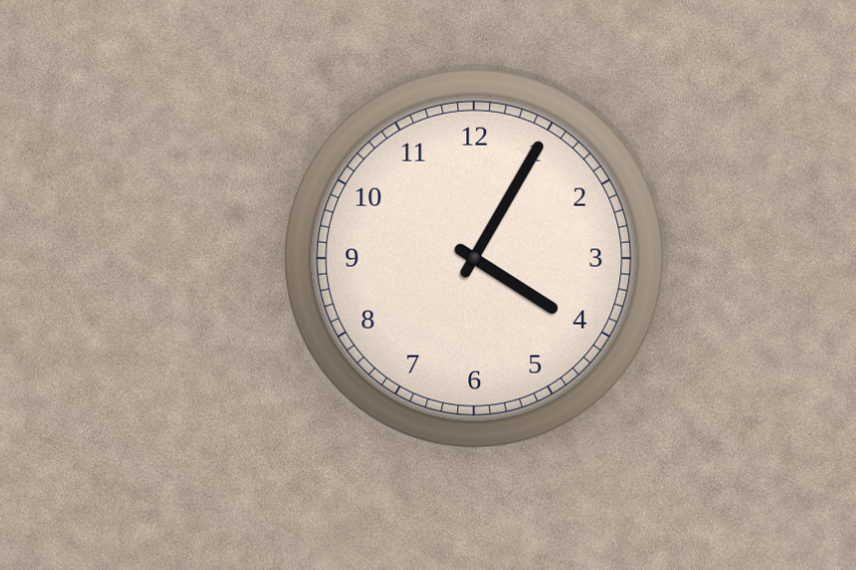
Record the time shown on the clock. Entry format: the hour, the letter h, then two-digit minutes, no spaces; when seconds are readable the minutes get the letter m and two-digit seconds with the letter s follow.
4h05
